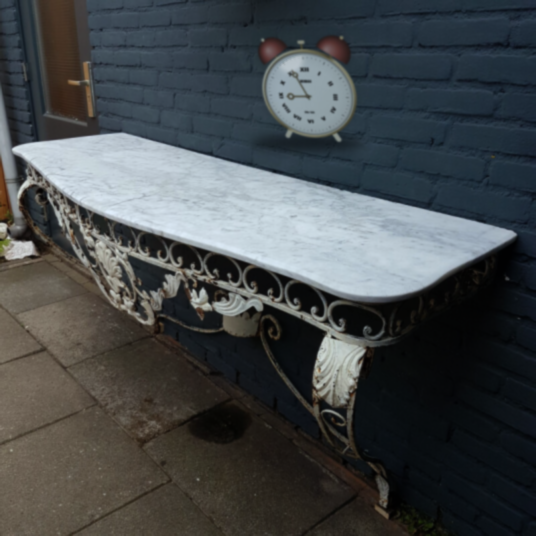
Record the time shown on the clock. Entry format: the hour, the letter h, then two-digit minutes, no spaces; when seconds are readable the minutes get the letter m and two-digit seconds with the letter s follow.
8h56
